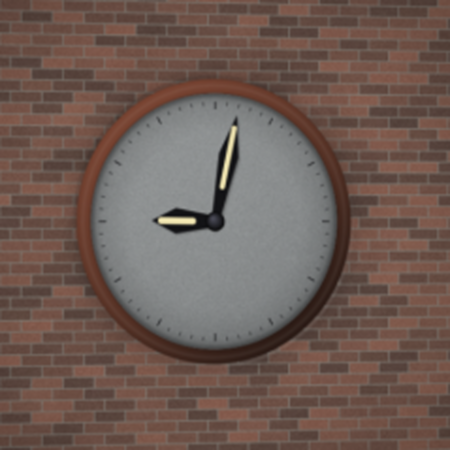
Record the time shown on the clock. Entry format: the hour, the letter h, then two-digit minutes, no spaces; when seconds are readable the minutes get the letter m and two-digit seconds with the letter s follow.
9h02
